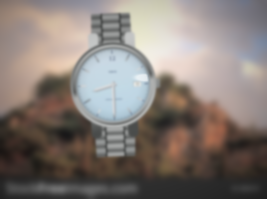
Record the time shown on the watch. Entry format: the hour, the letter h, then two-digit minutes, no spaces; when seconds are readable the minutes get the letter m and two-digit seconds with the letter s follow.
8h30
